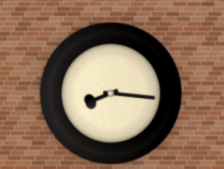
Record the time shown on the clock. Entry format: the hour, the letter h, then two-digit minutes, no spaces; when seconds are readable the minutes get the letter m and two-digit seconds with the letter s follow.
8h16
